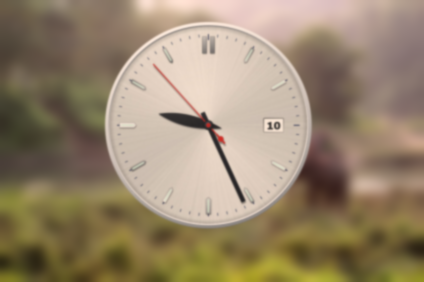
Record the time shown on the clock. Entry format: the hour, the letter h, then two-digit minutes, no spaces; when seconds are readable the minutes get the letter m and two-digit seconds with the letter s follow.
9h25m53s
